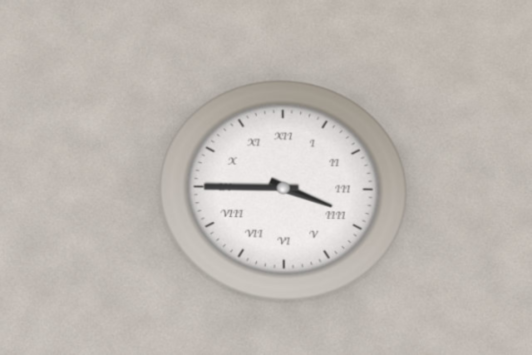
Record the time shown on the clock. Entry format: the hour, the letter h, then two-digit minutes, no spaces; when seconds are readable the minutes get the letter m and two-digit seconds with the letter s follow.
3h45
